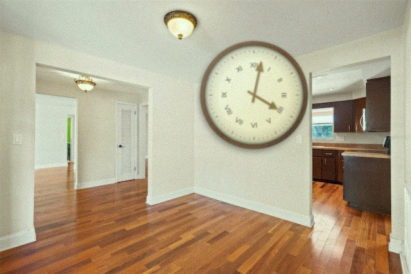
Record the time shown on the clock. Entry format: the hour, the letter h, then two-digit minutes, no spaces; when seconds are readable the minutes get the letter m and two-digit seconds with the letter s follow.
4h02
